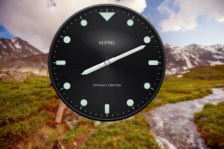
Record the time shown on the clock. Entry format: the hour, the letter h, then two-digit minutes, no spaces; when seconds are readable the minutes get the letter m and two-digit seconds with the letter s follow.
8h11
